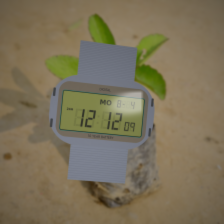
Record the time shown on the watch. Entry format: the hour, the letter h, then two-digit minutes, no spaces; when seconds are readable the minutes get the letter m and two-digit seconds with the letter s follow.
12h12m09s
